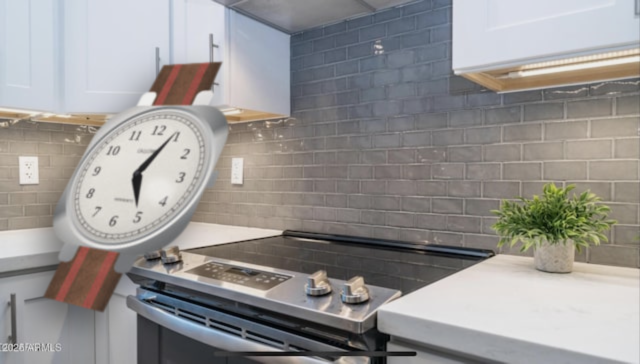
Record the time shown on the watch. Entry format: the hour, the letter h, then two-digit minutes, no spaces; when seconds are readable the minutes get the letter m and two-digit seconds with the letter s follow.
5h04
